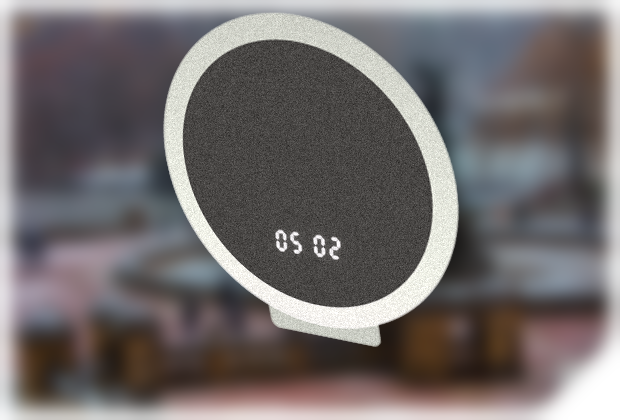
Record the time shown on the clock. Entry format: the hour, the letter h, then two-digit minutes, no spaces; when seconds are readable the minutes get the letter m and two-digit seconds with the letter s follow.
5h02
